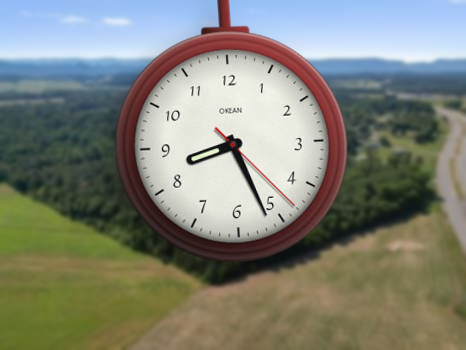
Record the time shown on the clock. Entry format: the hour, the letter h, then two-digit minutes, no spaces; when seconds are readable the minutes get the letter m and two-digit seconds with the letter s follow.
8h26m23s
